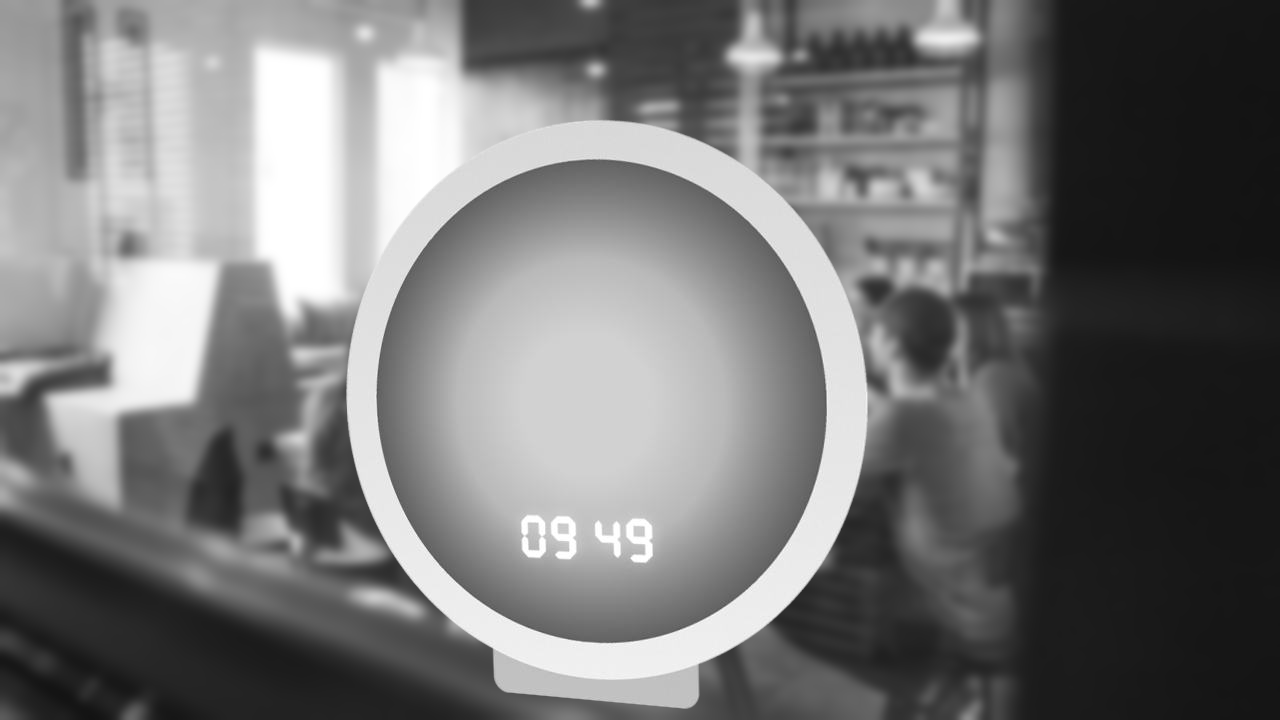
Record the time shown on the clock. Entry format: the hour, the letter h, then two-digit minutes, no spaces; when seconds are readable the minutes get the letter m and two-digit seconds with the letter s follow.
9h49
